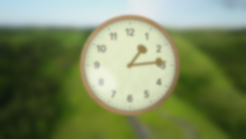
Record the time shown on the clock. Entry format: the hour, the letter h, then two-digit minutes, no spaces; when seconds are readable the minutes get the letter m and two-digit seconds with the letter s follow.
1h14
